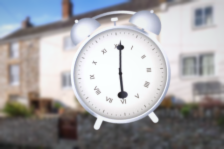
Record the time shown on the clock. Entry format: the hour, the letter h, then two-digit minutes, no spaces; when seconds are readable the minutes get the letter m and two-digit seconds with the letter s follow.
6h01
